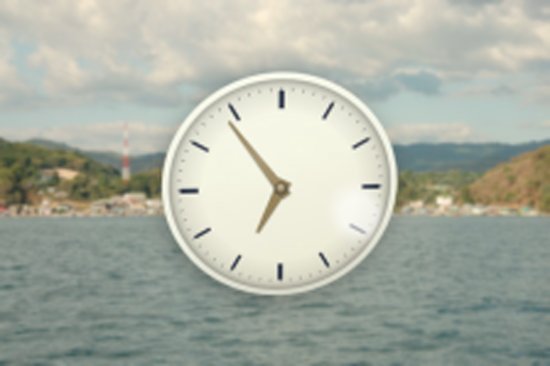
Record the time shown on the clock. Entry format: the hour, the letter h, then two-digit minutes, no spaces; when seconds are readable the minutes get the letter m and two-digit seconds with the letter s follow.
6h54
